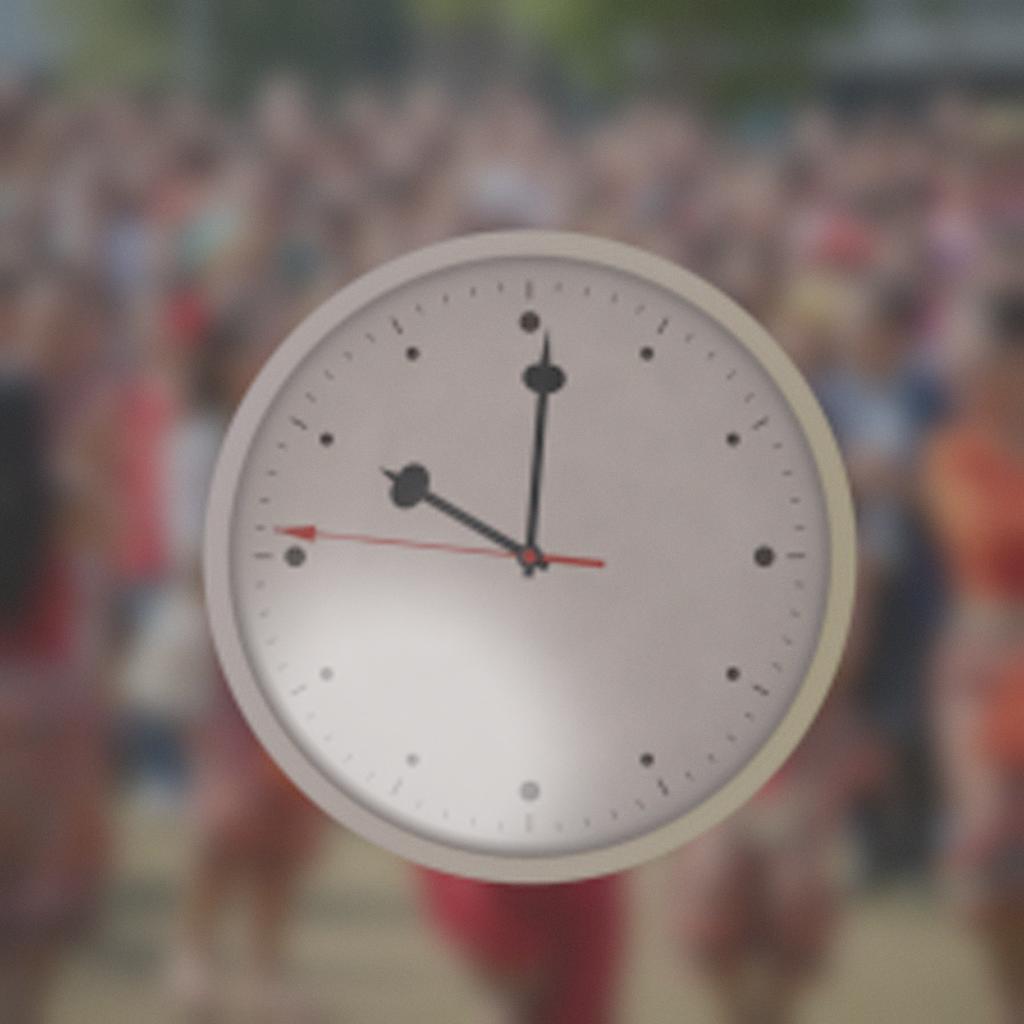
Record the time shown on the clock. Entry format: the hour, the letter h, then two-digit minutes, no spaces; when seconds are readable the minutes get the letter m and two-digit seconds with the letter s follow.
10h00m46s
